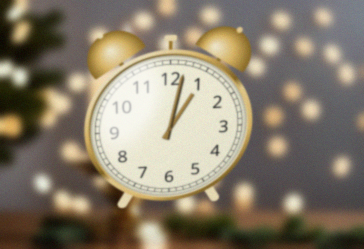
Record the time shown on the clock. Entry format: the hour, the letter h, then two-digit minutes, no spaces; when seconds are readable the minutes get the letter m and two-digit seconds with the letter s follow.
1h02
